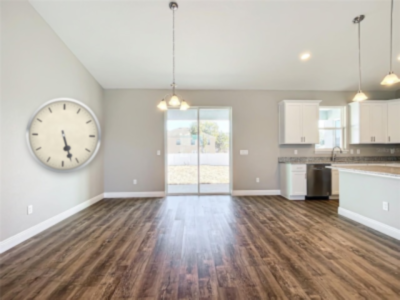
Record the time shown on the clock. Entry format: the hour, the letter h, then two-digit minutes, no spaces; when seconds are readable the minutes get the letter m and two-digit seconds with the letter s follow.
5h27
